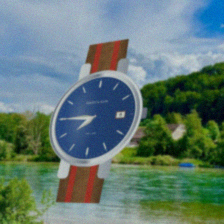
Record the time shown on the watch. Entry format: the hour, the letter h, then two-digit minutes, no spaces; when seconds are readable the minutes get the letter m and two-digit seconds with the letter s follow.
7h45
